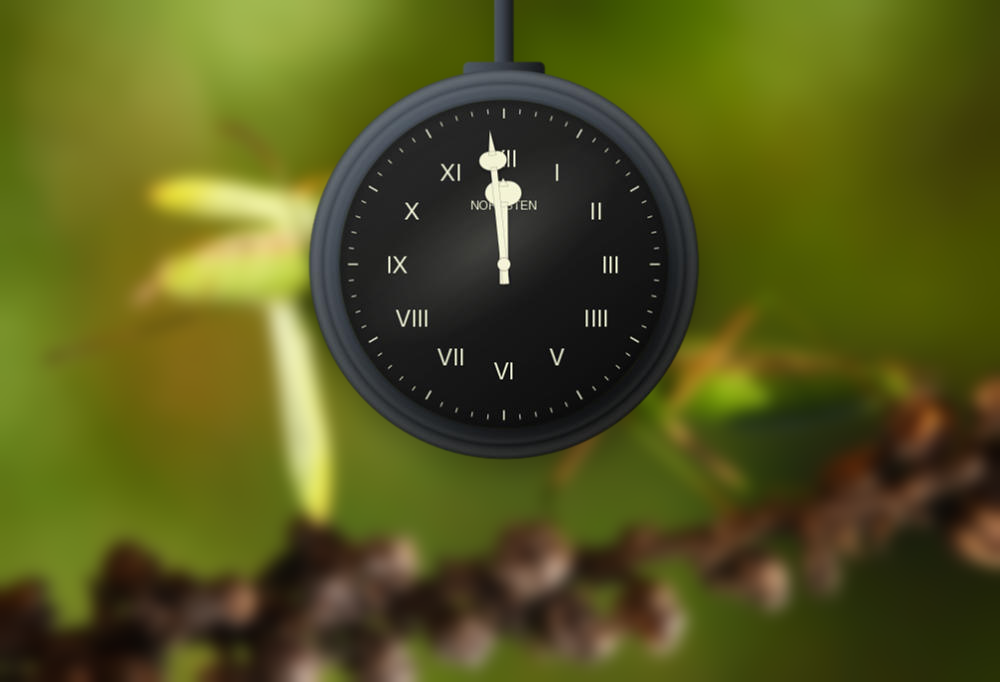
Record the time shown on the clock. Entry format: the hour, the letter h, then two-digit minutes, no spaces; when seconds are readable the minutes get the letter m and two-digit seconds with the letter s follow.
11h59
